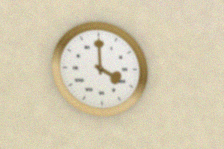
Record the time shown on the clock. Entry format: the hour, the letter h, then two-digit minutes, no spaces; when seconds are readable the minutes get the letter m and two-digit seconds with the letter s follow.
4h00
